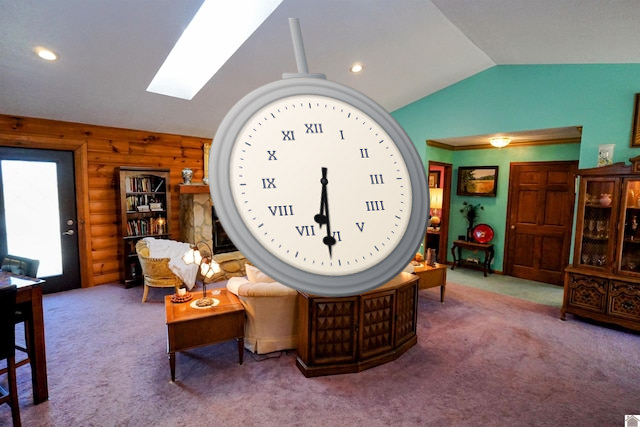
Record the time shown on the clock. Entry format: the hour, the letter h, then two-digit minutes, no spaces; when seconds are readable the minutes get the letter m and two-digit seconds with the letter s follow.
6h31
